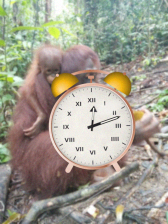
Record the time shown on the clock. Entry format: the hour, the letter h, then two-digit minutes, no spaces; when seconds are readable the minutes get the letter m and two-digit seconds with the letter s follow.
12h12
